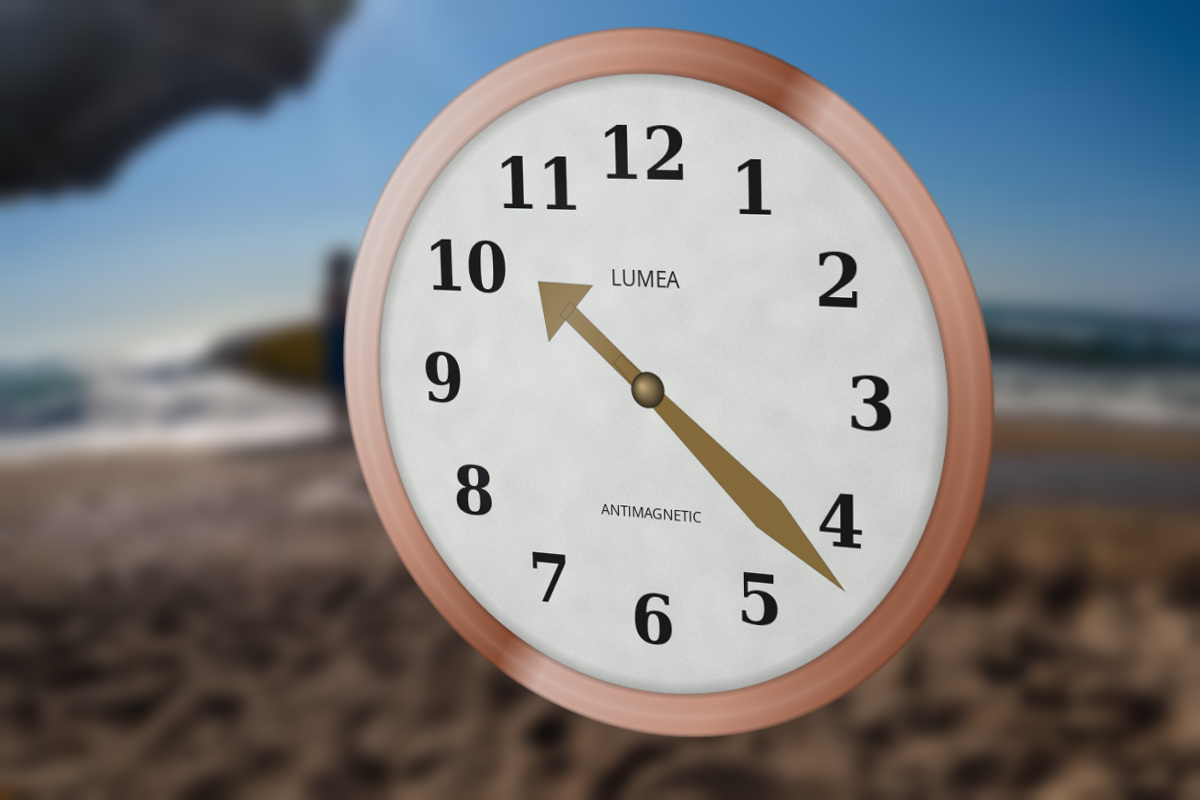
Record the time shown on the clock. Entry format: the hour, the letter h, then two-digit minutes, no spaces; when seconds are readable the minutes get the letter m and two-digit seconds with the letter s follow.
10h22
